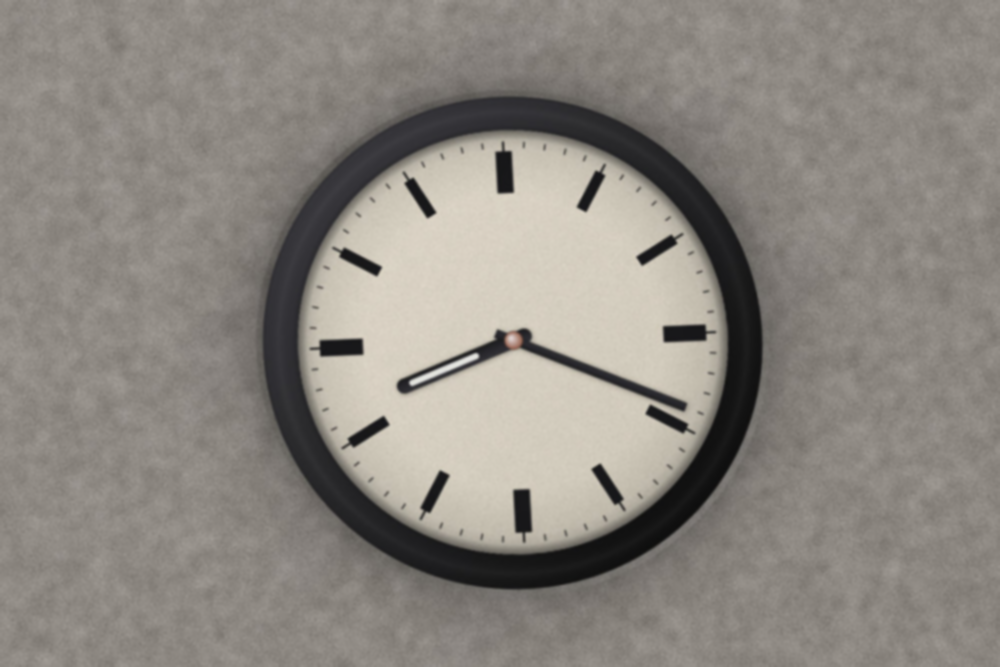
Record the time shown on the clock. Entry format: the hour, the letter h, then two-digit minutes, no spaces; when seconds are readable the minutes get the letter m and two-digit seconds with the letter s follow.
8h19
